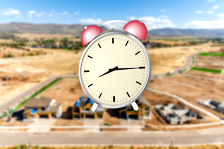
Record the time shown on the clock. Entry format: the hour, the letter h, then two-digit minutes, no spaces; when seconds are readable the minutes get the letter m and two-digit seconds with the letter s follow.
8h15
